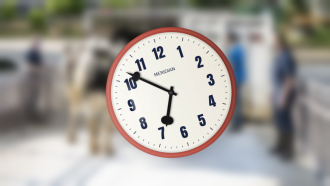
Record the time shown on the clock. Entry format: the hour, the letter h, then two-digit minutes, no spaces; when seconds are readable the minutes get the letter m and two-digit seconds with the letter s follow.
6h52
